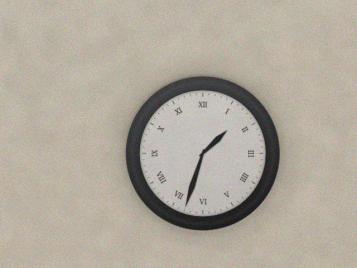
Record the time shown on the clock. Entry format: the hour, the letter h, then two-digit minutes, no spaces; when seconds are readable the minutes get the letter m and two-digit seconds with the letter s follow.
1h33
